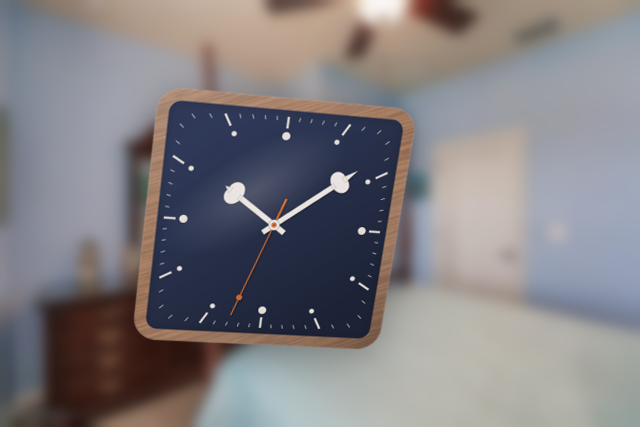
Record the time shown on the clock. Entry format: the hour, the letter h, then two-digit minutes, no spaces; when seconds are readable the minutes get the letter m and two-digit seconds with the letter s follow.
10h08m33s
